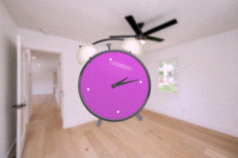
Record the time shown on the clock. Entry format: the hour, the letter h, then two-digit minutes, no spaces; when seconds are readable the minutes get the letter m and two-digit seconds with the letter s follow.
2h14
